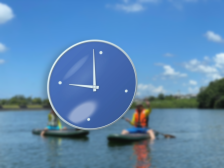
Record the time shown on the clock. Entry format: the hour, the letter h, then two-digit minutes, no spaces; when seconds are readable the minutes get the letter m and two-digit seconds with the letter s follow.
8h58
